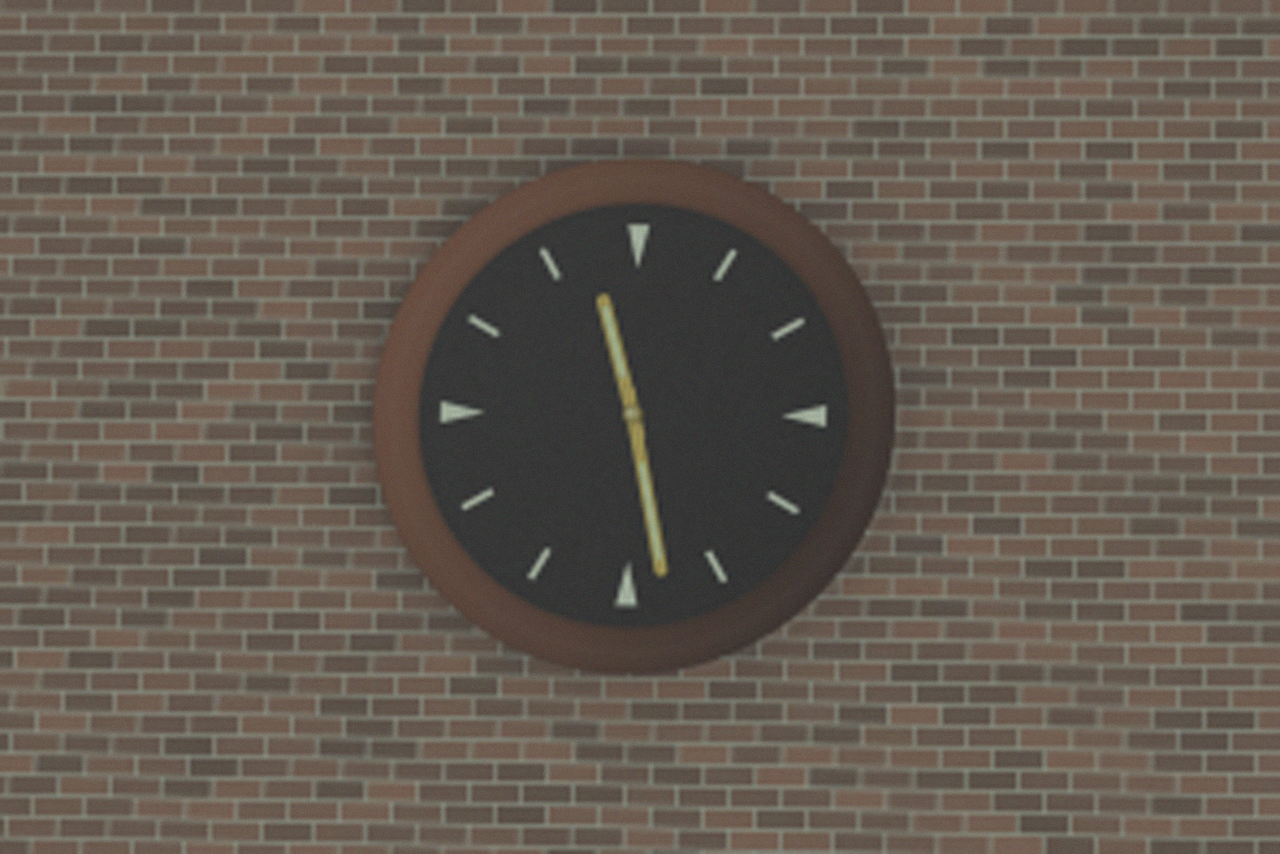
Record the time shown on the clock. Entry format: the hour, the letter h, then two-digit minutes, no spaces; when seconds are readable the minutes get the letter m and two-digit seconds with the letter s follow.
11h28
